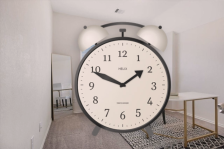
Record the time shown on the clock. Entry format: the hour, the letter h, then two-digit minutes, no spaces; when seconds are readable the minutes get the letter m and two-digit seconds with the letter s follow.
1h49
